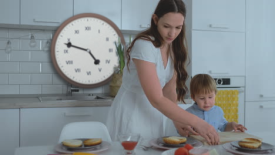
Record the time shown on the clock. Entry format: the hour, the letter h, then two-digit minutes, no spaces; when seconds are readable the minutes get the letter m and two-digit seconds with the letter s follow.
4h48
